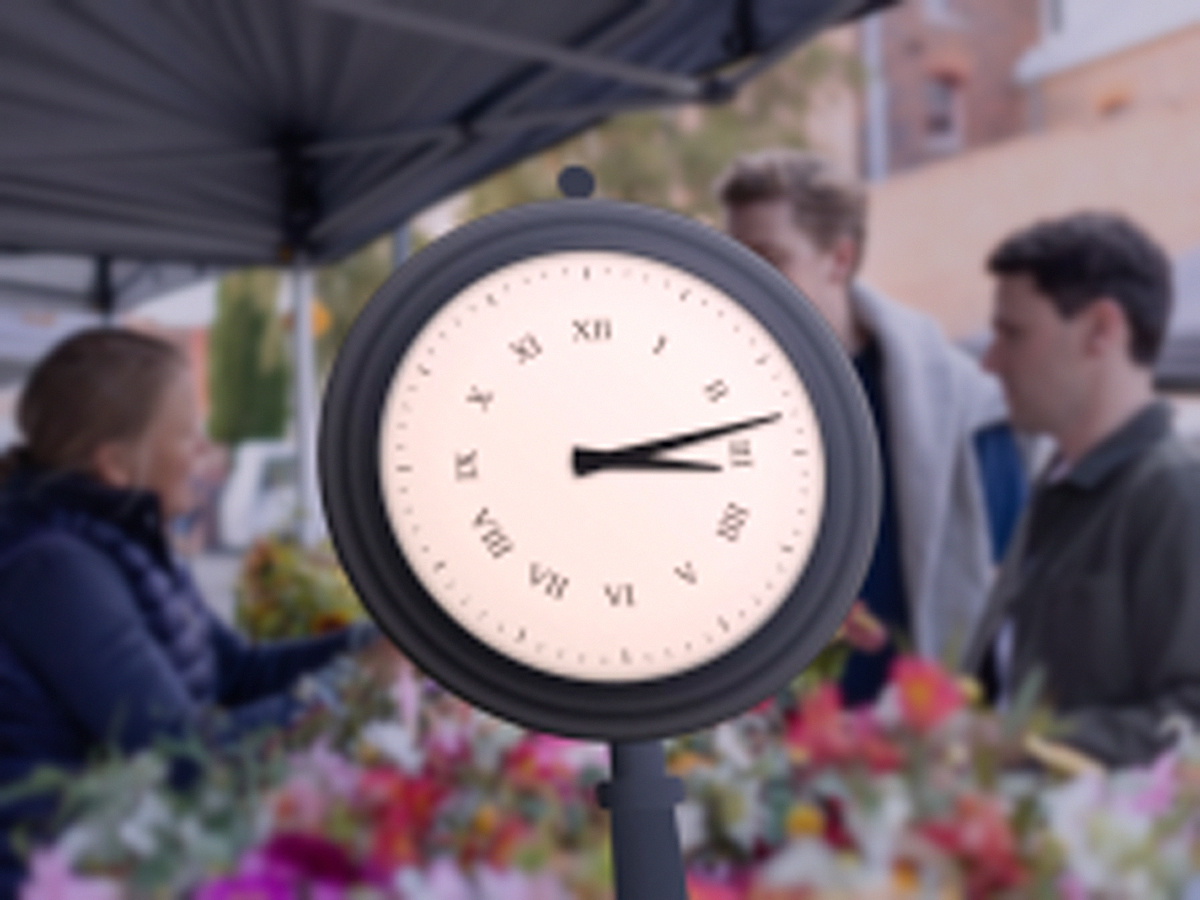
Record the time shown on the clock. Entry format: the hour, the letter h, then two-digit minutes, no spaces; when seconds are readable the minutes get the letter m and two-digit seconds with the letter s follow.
3h13
